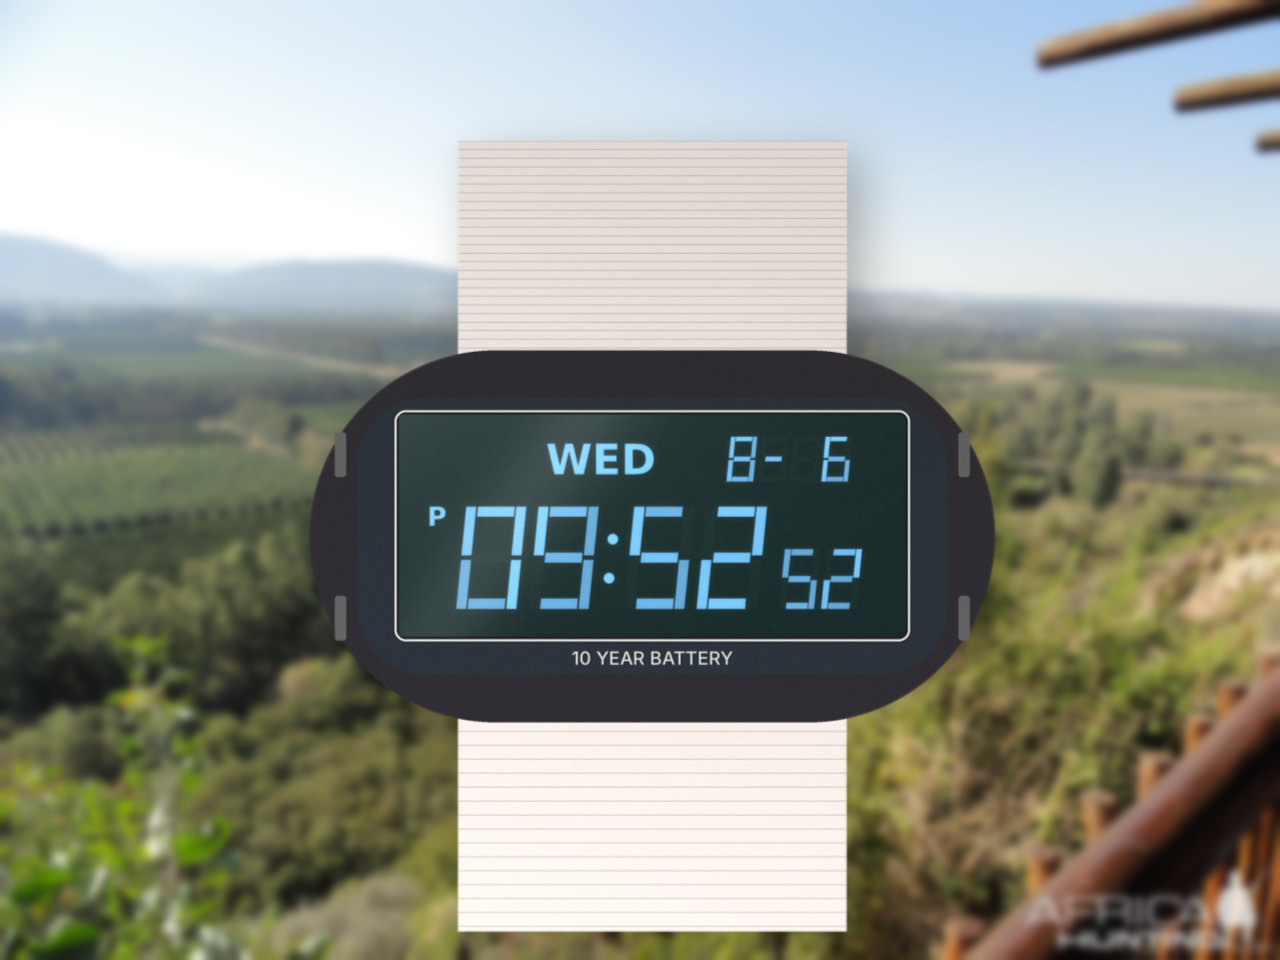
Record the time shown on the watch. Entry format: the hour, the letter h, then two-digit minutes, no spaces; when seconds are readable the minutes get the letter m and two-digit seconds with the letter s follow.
9h52m52s
